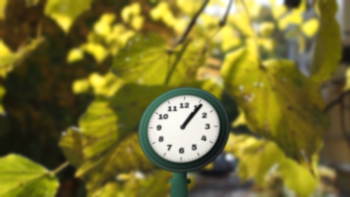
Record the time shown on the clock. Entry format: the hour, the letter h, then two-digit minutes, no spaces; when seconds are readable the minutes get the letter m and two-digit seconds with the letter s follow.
1h06
